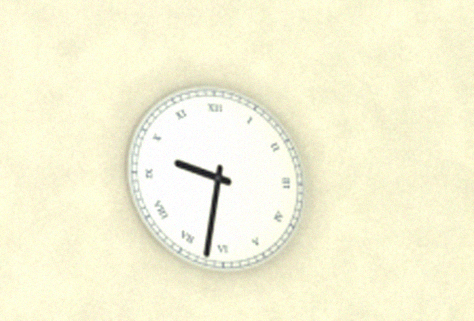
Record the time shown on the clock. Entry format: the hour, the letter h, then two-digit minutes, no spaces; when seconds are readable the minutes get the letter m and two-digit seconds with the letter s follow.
9h32
